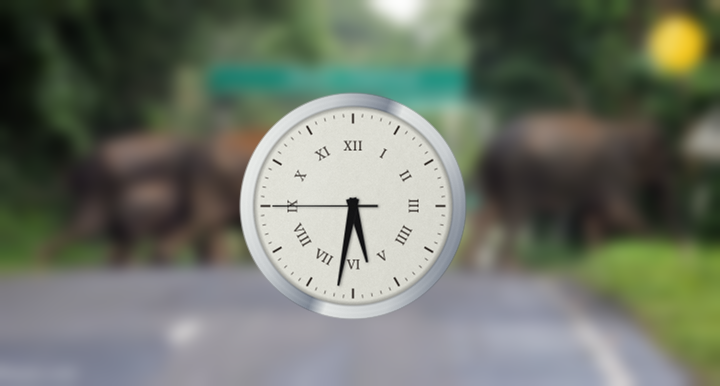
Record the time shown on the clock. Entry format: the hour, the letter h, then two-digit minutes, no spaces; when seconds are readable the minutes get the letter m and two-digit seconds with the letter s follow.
5h31m45s
